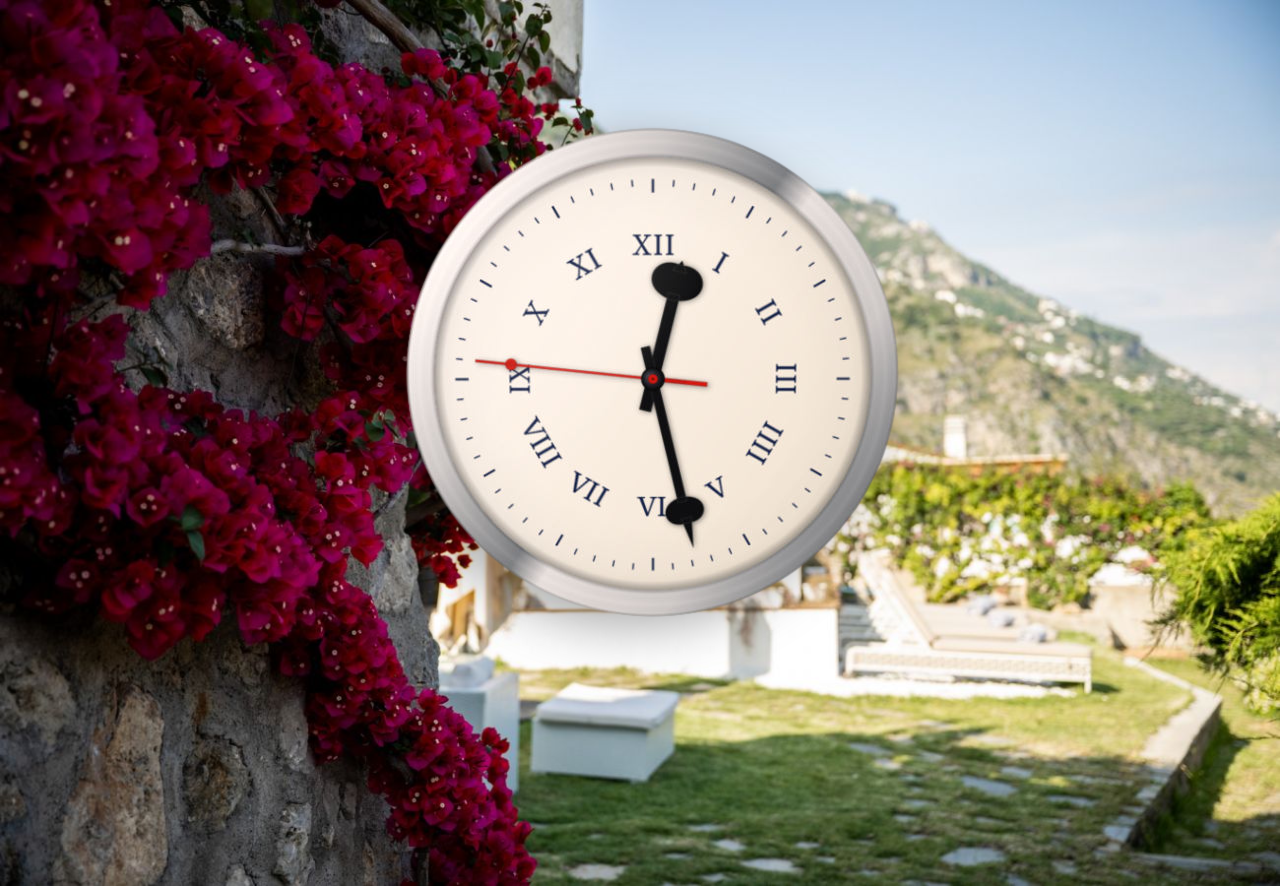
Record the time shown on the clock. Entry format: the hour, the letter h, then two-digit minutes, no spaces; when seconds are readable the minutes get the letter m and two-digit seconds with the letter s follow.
12h27m46s
